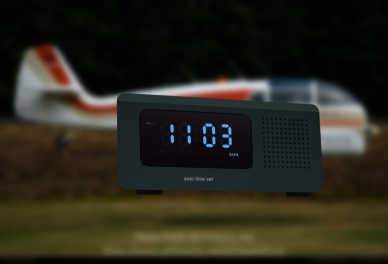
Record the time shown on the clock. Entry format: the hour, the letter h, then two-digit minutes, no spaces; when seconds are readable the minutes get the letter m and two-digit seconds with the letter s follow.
11h03
